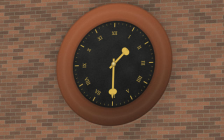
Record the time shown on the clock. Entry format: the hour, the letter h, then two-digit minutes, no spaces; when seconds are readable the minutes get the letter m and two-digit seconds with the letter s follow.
1h30
